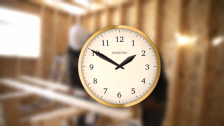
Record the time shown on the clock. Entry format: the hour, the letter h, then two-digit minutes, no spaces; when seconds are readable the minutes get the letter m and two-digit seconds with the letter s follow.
1h50
